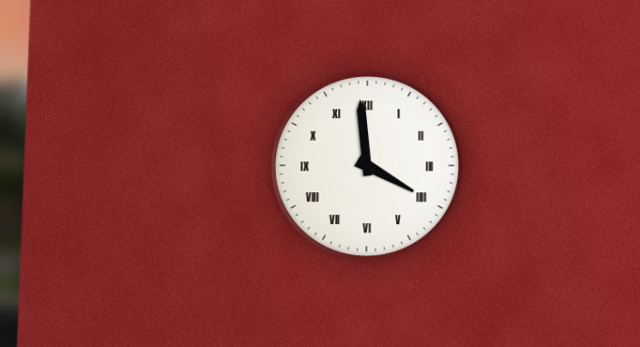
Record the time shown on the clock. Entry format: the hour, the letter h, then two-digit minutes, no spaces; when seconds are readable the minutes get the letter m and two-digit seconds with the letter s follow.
3h59
